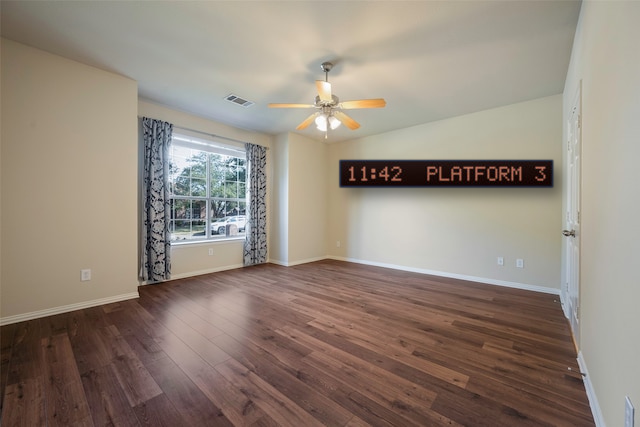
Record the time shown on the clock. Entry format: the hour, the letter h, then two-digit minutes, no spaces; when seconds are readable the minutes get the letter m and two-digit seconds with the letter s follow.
11h42
